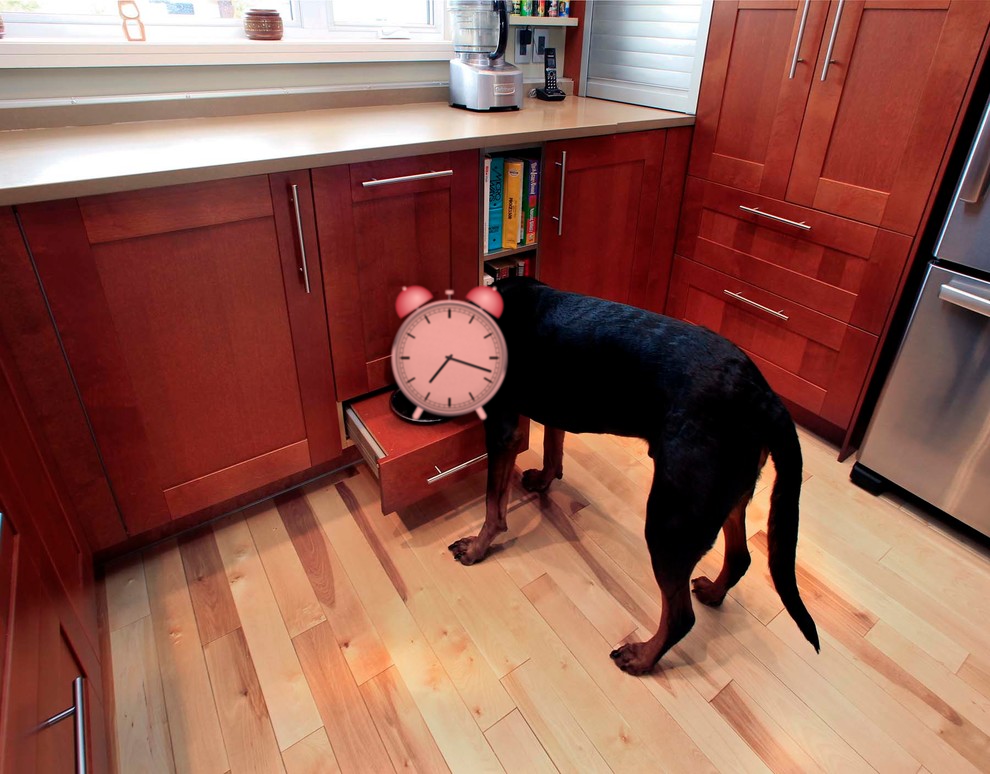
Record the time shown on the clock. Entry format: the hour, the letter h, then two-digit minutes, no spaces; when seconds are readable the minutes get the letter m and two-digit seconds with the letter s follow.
7h18
